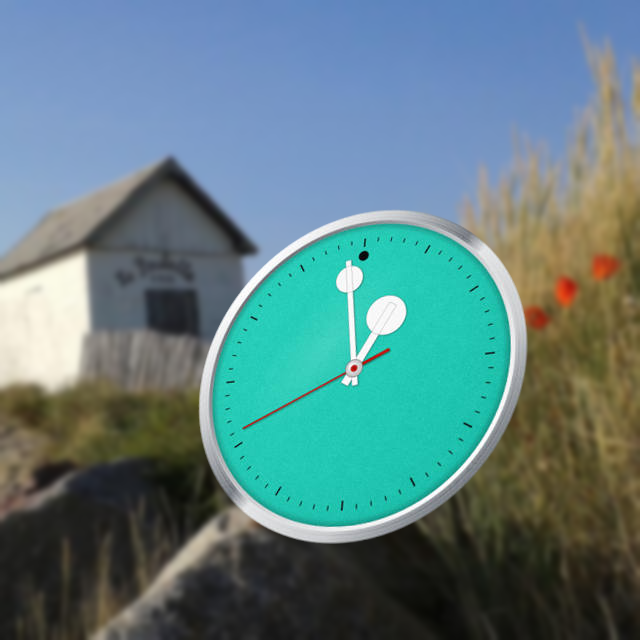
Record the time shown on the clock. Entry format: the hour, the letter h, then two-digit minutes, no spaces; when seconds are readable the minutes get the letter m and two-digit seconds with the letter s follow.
12h58m41s
